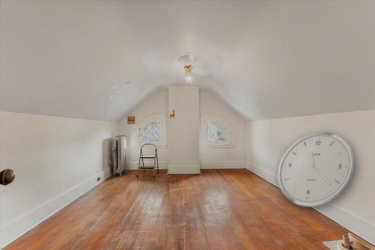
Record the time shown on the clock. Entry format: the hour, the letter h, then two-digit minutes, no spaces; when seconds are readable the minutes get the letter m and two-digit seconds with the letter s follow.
11h22
